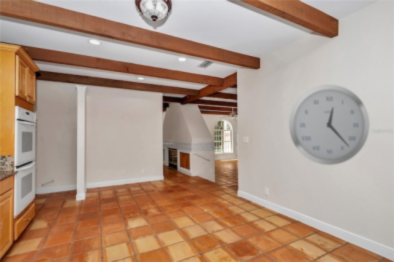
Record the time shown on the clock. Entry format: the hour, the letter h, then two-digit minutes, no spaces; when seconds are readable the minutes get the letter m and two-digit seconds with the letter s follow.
12h23
